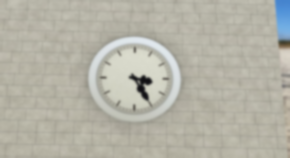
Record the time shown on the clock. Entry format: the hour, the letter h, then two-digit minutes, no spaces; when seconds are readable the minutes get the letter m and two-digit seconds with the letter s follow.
3h25
